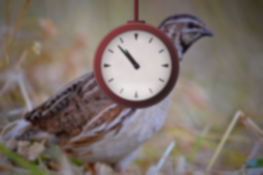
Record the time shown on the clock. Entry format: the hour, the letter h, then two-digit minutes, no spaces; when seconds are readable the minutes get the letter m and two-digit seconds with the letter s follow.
10h53
